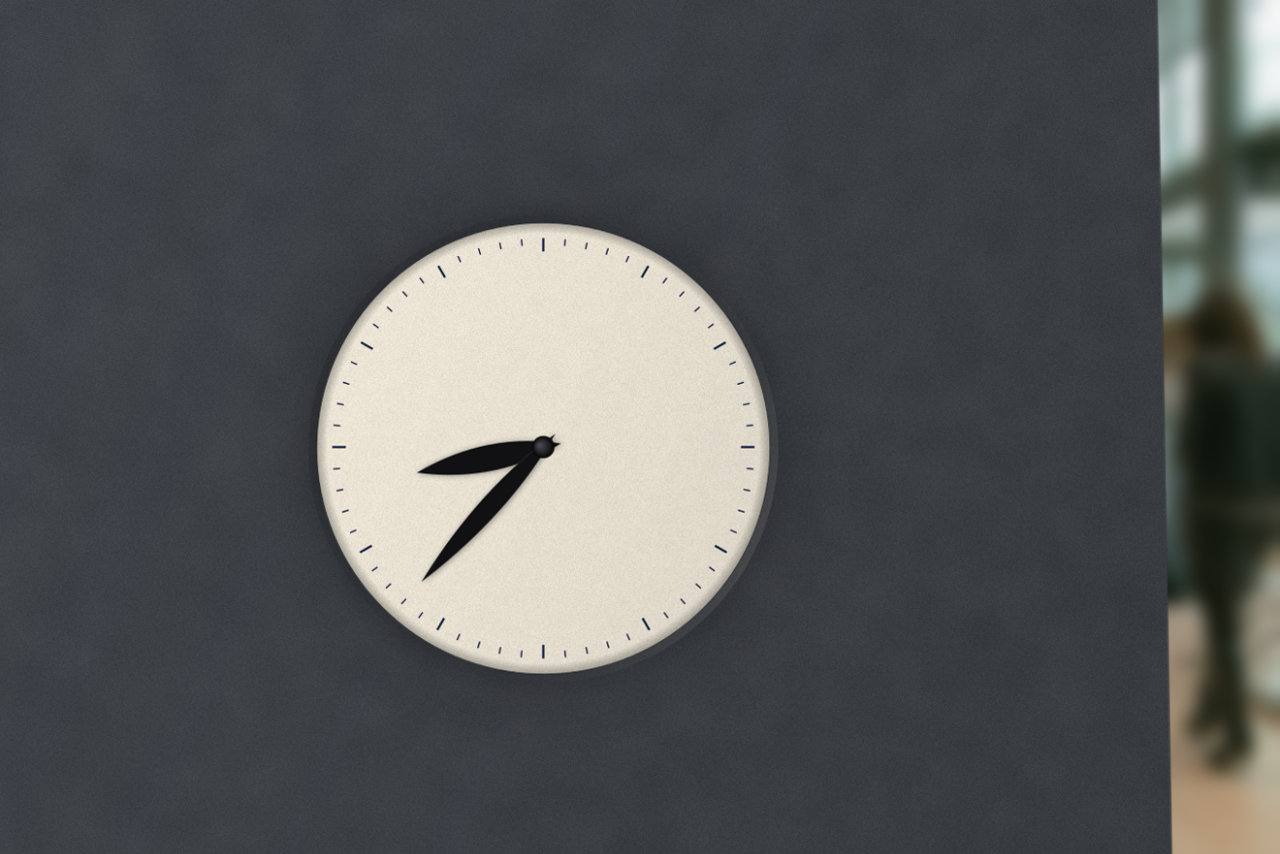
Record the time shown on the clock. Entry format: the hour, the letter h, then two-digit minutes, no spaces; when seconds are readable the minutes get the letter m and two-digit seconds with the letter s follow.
8h37
